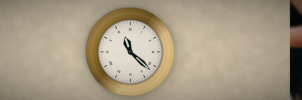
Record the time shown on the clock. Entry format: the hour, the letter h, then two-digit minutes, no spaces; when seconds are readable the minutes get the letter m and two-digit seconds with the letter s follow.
11h22
